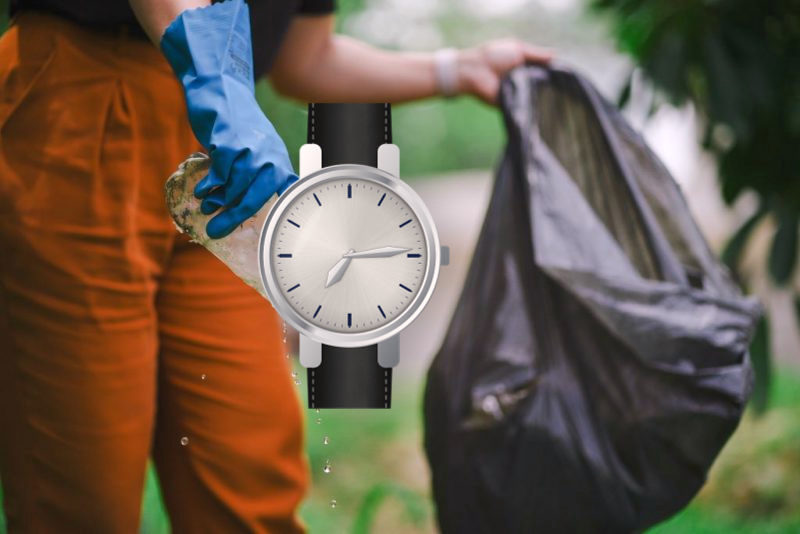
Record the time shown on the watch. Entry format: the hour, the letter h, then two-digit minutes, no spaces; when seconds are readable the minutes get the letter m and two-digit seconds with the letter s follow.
7h14
